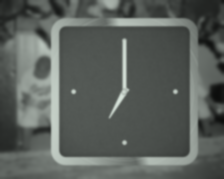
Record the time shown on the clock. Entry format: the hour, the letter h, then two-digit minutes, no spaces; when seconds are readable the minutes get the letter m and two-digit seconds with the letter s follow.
7h00
